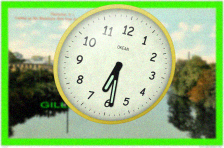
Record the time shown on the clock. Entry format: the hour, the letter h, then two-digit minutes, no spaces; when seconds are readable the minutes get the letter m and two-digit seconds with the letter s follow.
6h29
